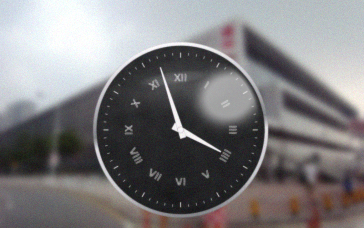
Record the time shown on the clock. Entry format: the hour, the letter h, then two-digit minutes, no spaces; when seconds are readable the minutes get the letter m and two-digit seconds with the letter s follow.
3h57
